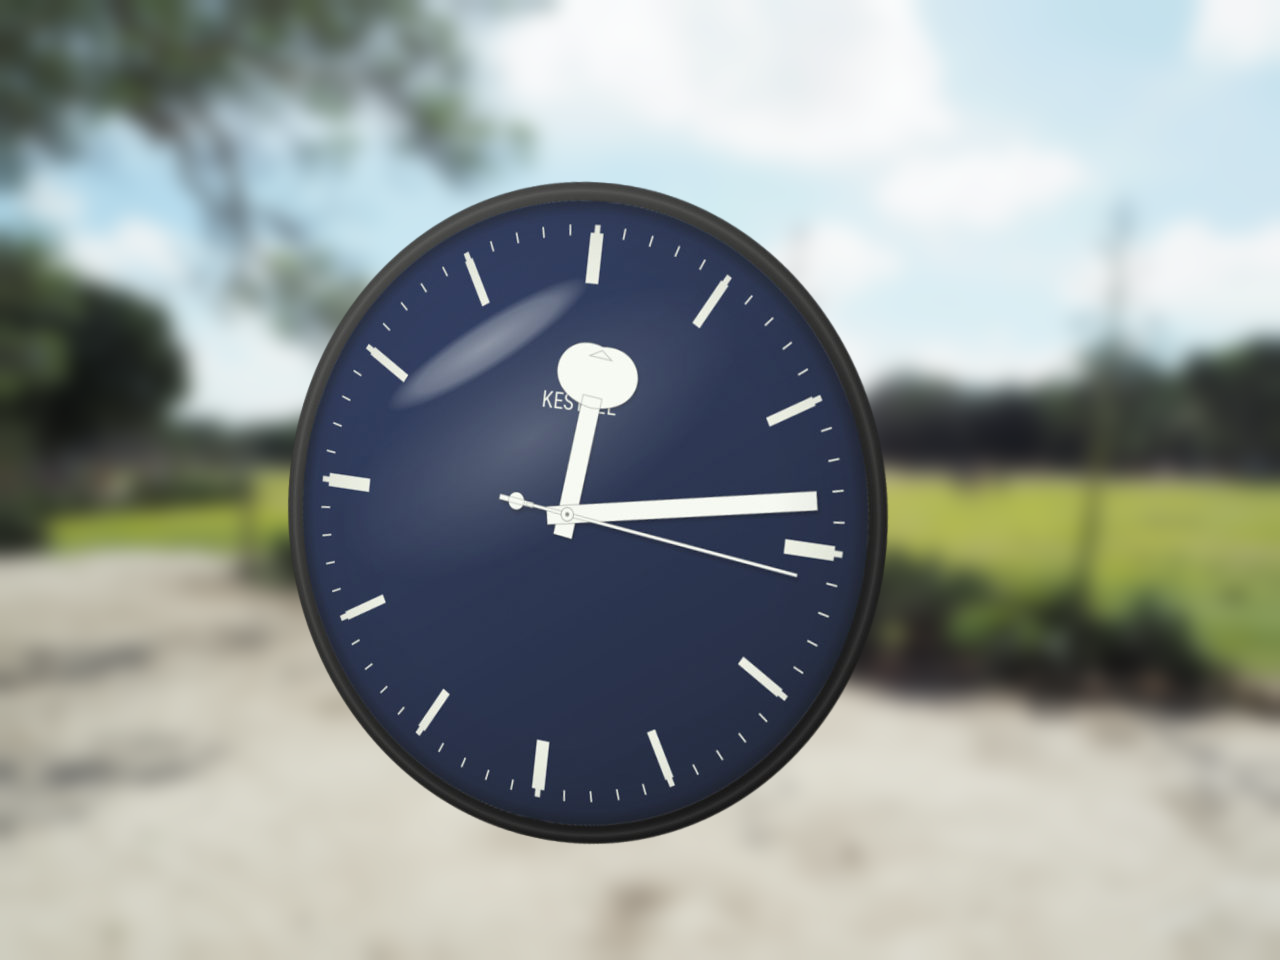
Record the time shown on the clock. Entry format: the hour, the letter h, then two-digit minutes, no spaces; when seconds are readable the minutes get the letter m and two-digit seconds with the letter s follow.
12h13m16s
